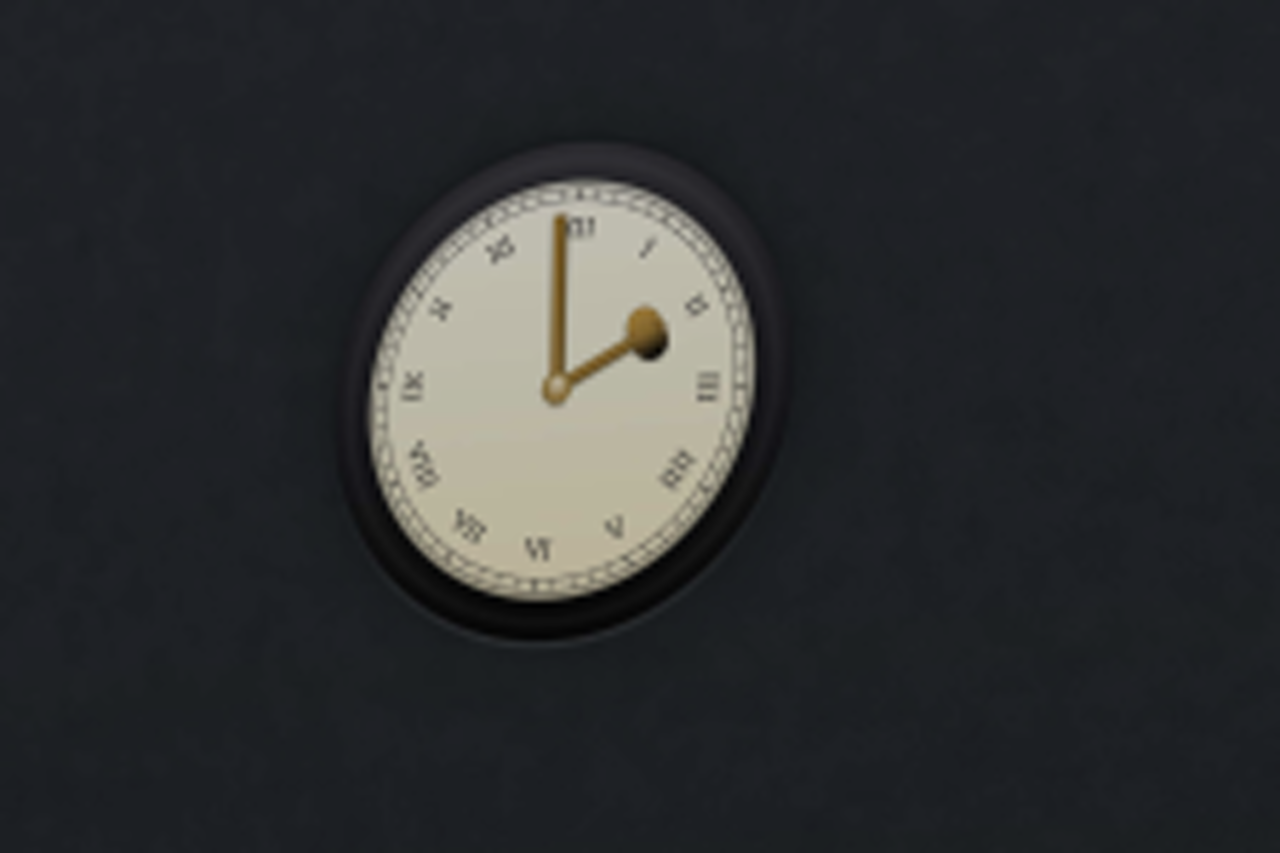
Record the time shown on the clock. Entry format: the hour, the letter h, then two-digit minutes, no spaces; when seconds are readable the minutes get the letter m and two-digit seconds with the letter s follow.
1h59
